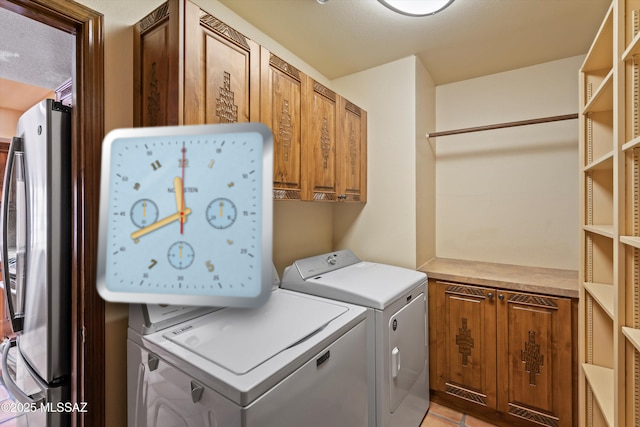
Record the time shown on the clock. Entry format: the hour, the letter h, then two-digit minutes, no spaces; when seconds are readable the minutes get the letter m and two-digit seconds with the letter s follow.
11h41
